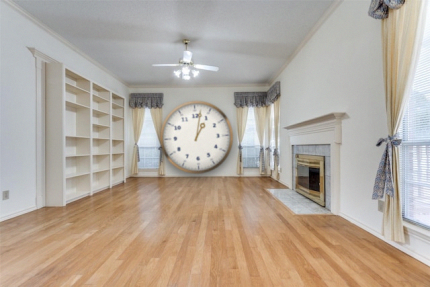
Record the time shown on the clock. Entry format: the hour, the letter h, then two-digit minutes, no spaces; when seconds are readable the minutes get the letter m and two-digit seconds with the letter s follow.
1h02
